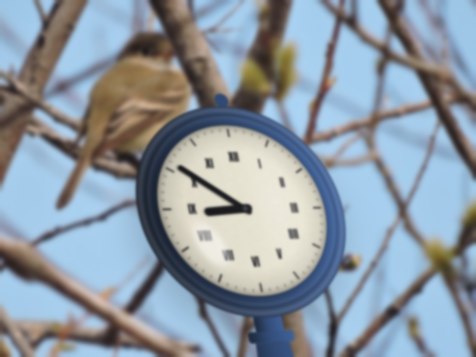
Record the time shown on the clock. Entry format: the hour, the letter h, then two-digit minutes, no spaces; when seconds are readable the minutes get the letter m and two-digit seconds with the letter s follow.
8h51
